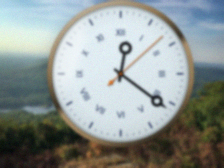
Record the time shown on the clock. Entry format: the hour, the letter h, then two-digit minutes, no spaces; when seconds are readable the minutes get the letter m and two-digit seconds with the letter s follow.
12h21m08s
